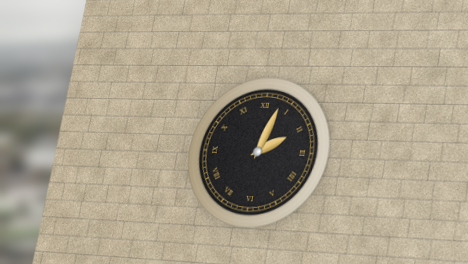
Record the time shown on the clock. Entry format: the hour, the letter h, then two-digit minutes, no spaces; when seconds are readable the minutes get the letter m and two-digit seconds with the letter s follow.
2h03
